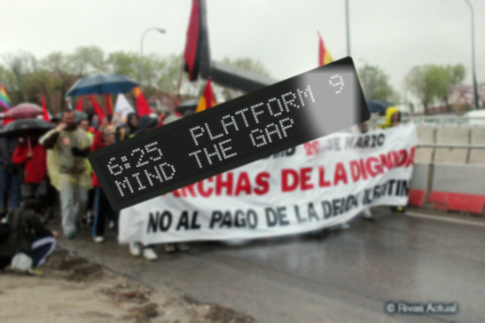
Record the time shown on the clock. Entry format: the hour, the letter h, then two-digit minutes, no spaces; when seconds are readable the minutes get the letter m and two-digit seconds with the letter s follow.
6h25
